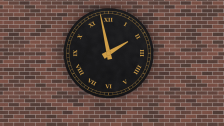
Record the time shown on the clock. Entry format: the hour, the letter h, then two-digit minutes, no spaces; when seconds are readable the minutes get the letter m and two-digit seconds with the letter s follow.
1h58
